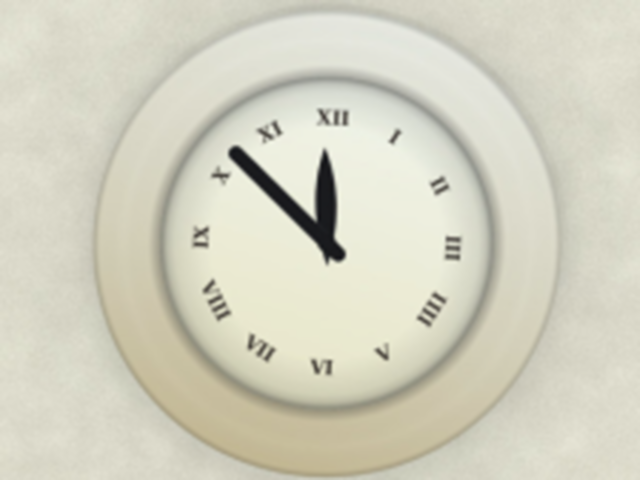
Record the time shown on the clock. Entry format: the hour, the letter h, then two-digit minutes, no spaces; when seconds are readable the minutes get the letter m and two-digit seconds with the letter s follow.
11h52
